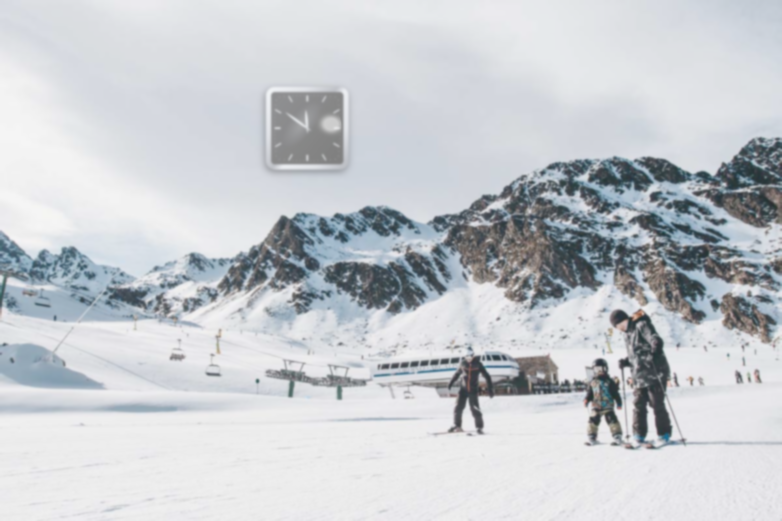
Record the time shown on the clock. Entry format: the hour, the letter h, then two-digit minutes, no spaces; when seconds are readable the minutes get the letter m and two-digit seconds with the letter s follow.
11h51
